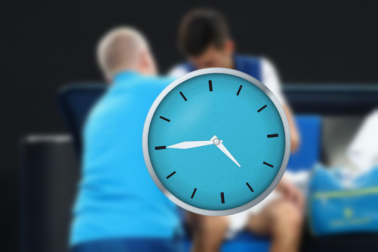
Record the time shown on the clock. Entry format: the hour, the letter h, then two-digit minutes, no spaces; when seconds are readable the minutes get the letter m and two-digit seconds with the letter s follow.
4h45
